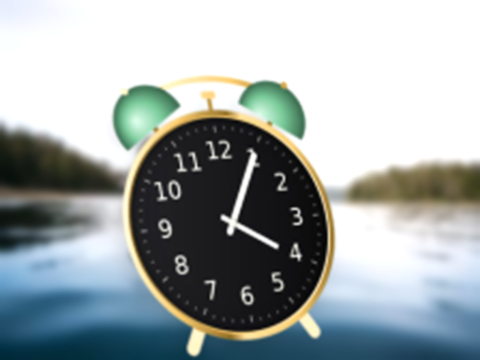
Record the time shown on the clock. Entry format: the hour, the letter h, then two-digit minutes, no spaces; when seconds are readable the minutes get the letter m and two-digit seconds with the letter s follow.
4h05
